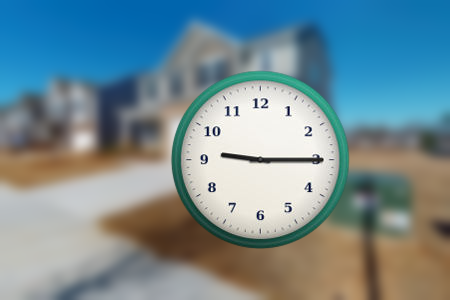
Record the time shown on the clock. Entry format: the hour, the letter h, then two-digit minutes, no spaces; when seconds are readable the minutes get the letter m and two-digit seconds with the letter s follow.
9h15
